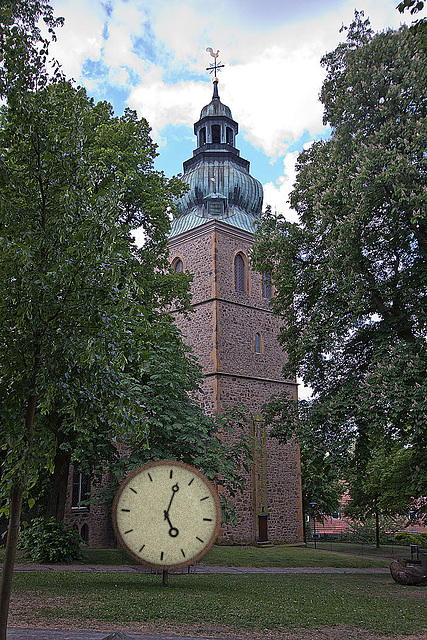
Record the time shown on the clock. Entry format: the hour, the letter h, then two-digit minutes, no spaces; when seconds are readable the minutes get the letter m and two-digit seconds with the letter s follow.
5h02
